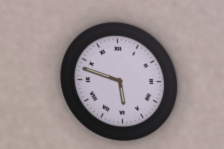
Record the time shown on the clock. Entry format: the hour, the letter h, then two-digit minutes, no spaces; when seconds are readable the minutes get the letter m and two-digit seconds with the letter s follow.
5h48
